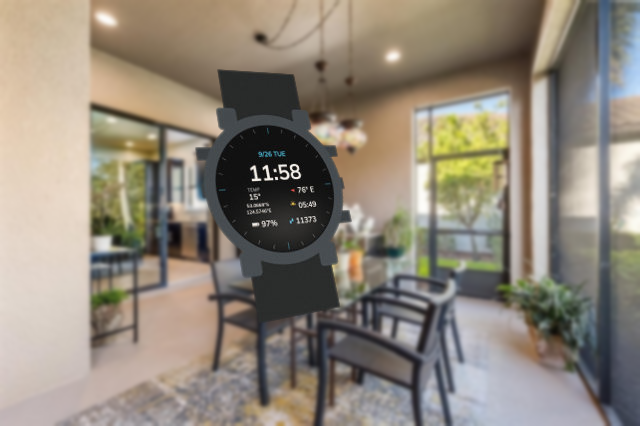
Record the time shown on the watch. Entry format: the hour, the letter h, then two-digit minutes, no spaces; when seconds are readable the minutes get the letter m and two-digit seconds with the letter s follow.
11h58
